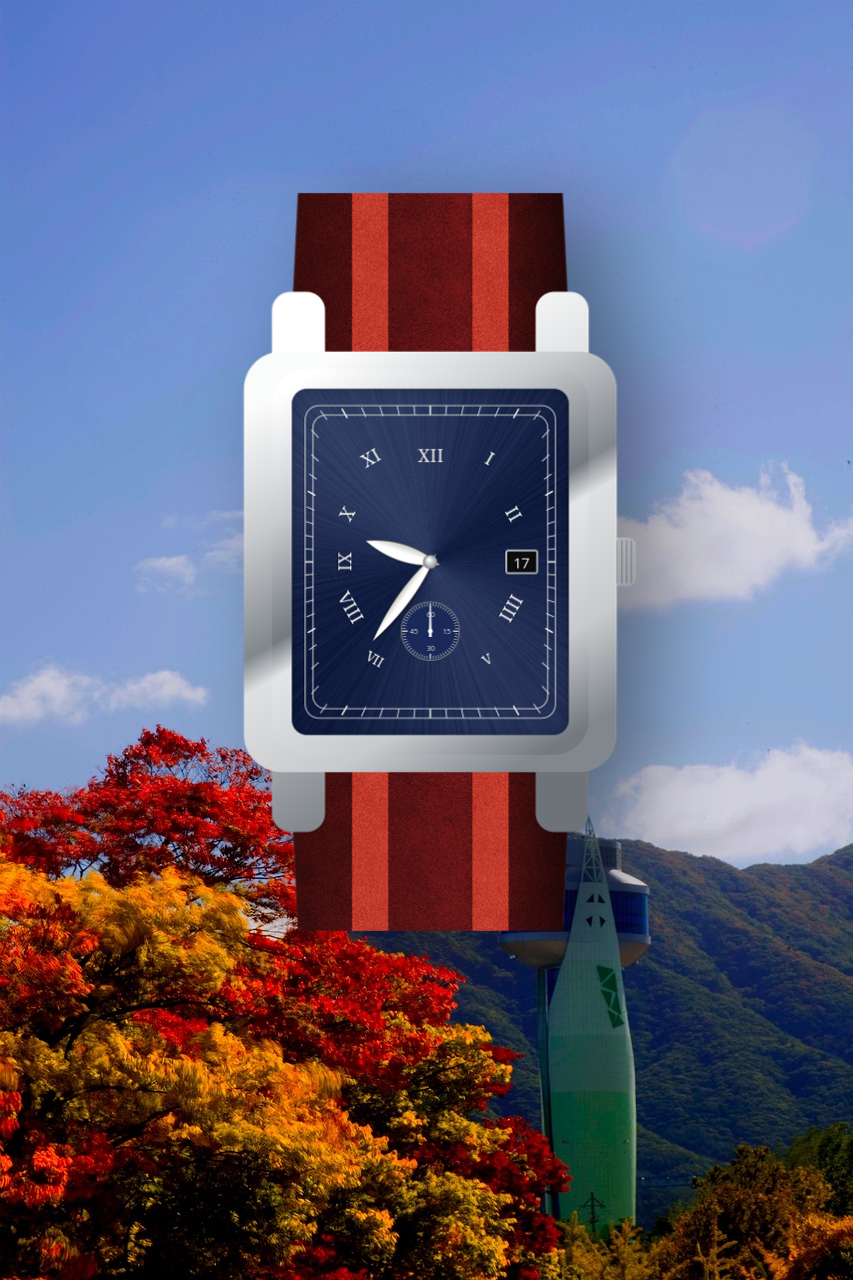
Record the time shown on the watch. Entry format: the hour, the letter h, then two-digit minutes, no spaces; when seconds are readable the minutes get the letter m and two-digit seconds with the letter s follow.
9h36
